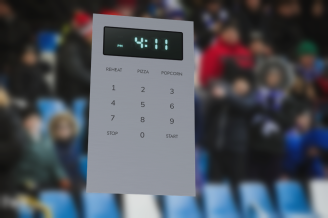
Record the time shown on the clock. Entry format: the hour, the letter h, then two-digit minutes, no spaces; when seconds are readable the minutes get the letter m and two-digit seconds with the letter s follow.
4h11
